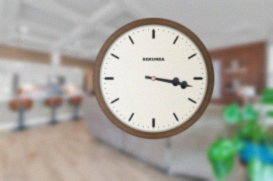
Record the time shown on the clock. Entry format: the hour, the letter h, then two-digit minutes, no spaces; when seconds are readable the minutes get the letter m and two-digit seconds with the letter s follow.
3h17
